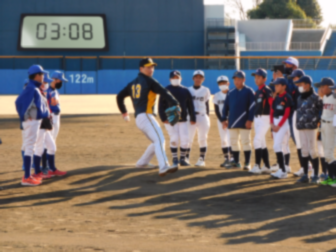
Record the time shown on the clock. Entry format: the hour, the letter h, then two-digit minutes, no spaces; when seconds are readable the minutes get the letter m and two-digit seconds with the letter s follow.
3h08
